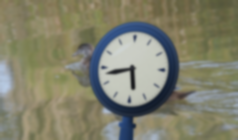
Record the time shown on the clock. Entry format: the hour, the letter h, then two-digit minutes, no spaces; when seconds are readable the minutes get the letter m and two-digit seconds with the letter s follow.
5h43
